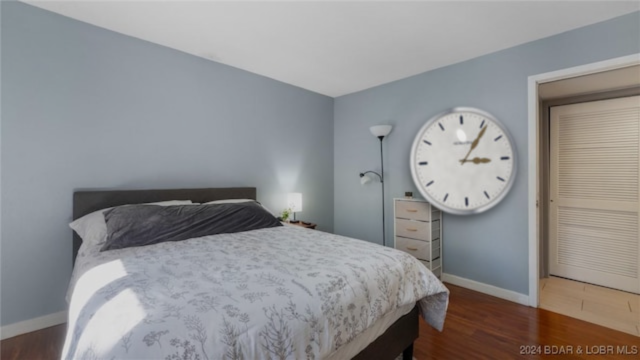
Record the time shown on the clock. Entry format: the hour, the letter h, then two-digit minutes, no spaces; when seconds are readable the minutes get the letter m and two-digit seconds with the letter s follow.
3h06
